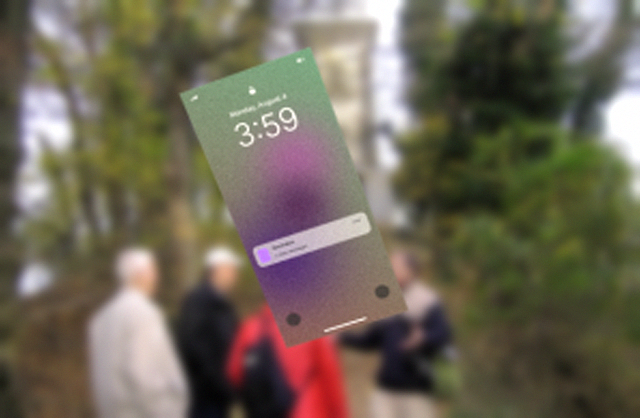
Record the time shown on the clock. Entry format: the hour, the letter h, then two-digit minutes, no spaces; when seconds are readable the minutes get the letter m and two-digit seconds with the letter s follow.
3h59
